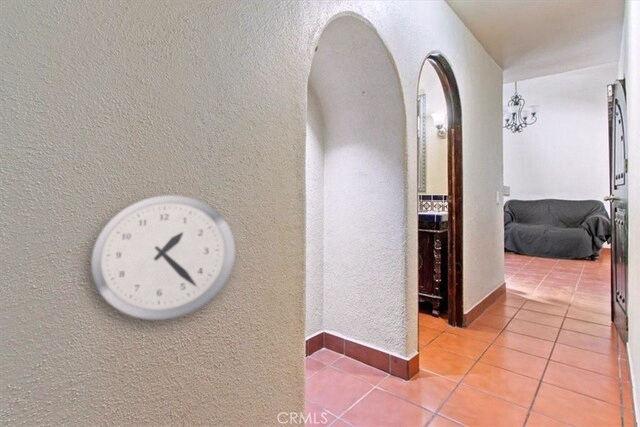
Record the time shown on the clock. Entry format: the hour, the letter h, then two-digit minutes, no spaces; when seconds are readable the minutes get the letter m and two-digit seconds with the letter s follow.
1h23
